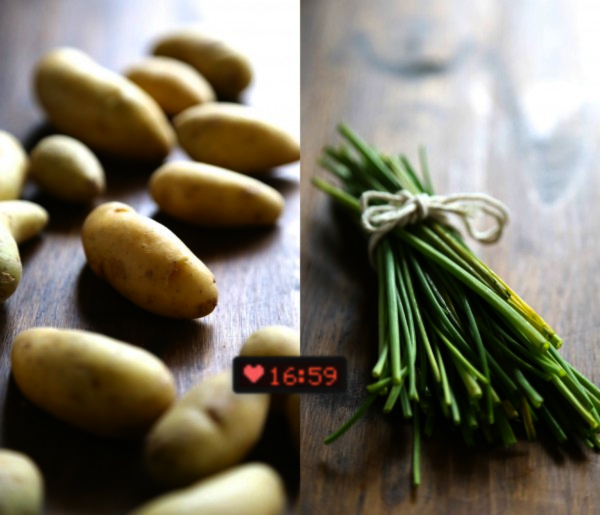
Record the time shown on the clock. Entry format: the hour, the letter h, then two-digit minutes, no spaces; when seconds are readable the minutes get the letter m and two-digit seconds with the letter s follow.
16h59
